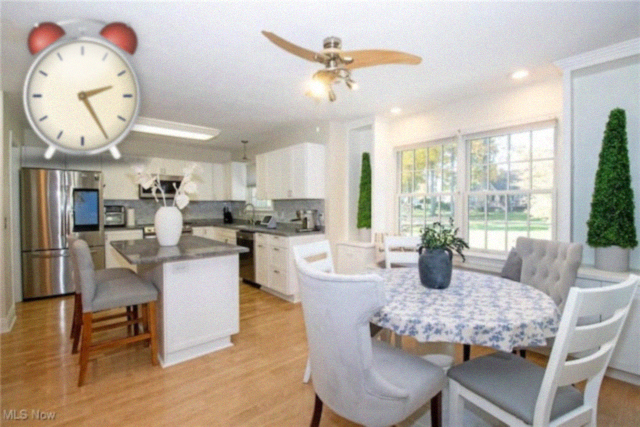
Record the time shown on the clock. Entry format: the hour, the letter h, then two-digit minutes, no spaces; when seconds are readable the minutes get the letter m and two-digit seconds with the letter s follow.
2h25
